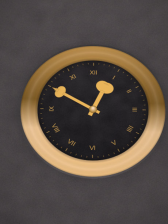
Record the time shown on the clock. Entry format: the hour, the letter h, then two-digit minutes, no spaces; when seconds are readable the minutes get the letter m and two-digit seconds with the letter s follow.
12h50
